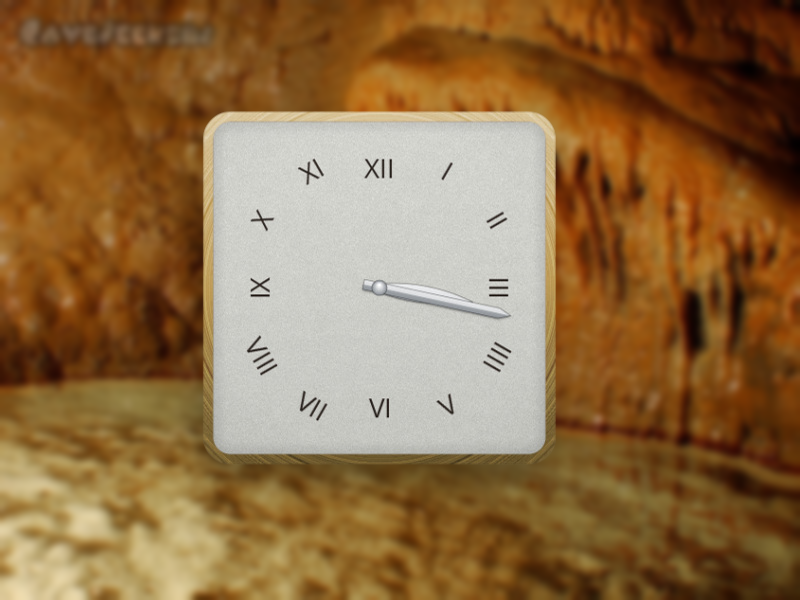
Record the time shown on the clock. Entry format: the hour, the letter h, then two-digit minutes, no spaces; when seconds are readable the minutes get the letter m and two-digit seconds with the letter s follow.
3h17
